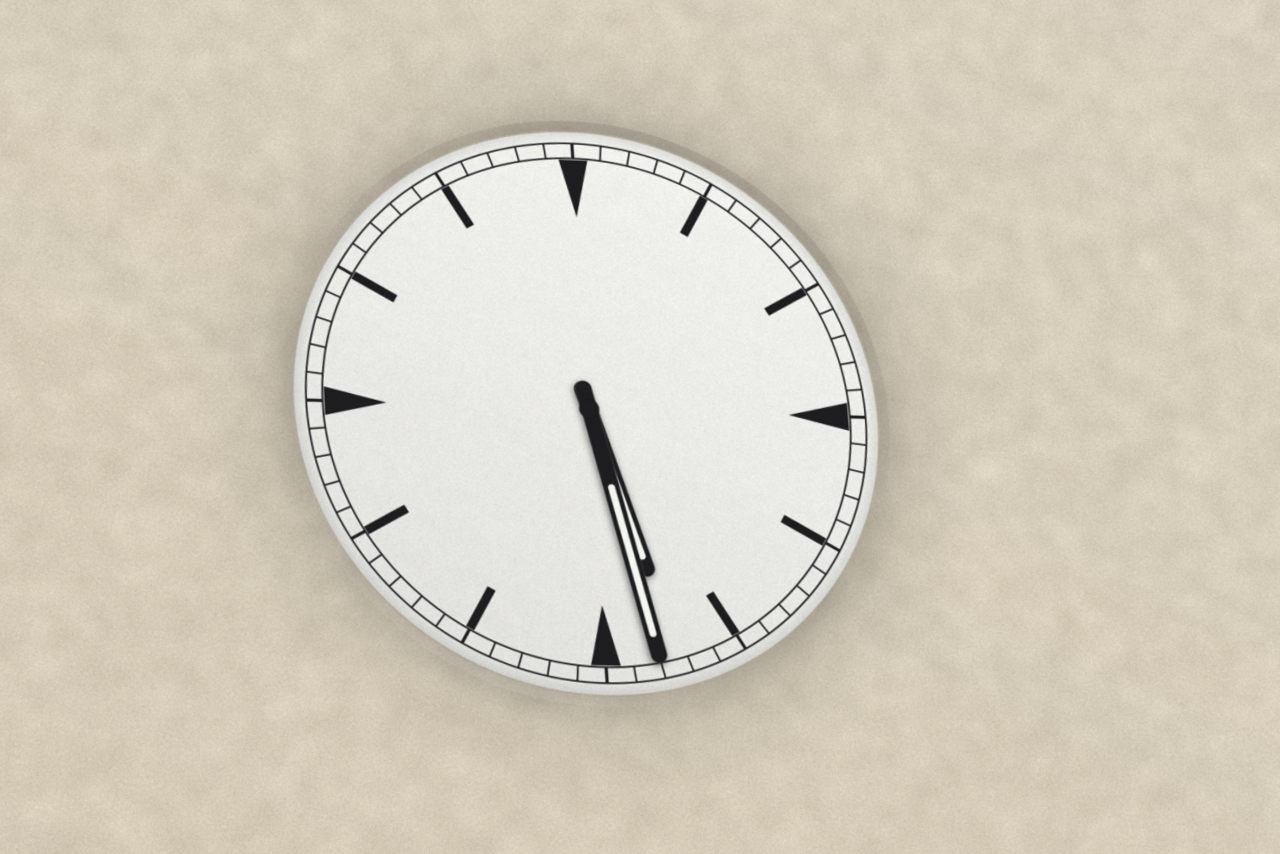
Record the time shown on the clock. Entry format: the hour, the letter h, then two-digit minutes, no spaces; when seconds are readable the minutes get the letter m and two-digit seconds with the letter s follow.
5h28
